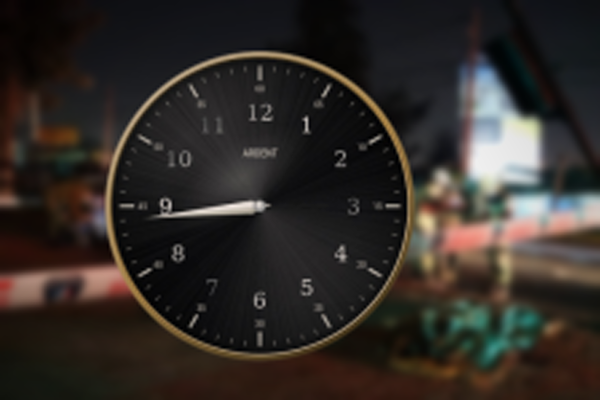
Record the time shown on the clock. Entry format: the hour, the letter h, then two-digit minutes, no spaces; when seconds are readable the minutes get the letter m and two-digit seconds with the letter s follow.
8h44
